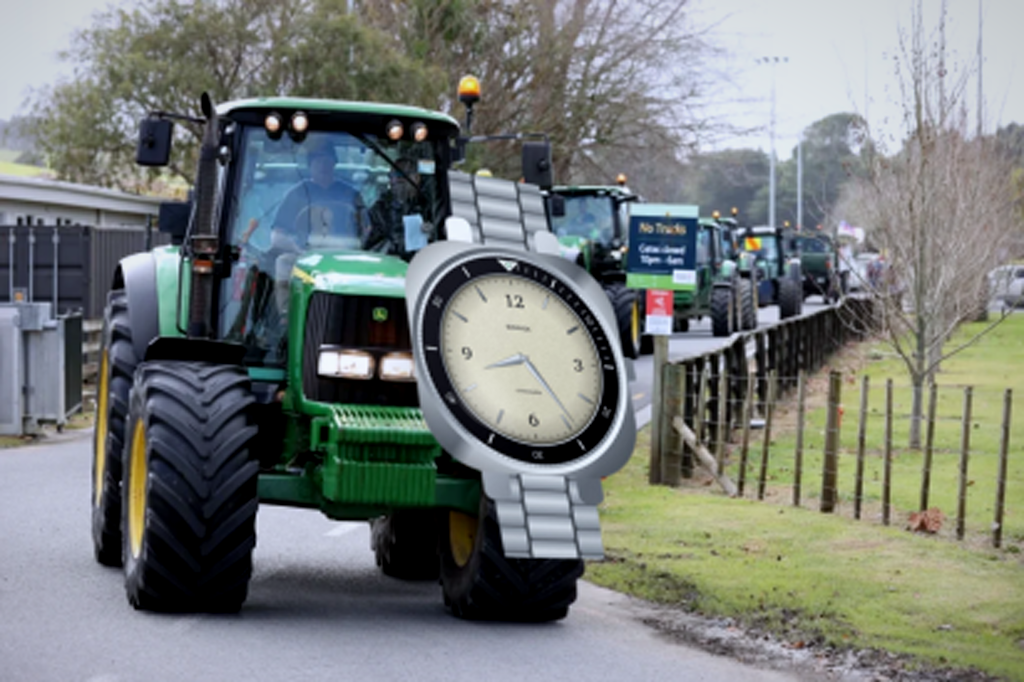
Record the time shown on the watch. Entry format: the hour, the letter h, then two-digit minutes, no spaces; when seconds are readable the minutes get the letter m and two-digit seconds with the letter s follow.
8h24
